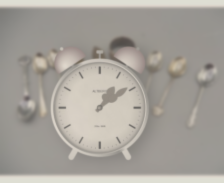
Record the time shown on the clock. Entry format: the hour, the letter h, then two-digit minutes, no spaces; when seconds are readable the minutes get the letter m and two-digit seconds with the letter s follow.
1h09
